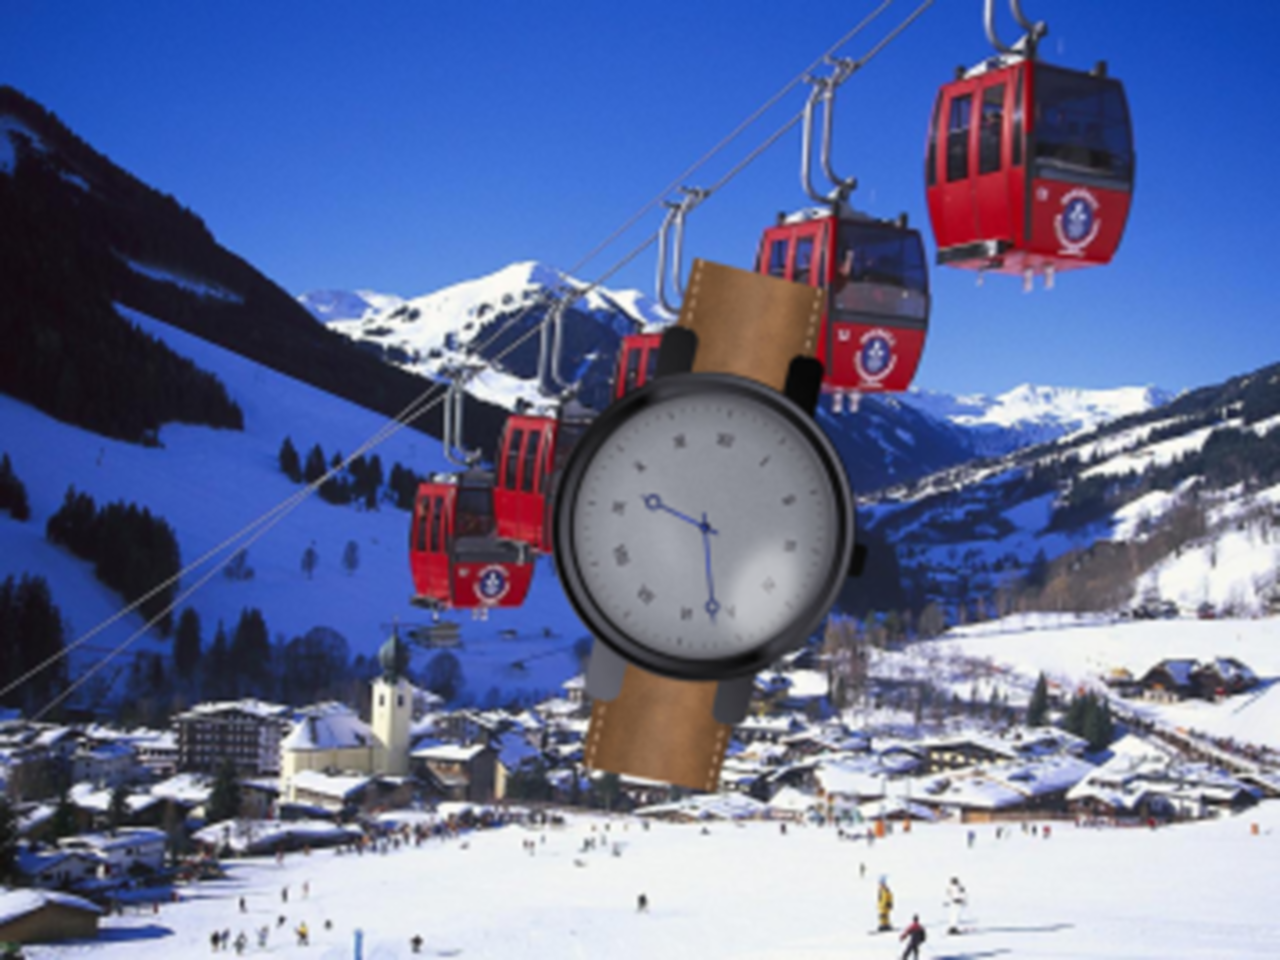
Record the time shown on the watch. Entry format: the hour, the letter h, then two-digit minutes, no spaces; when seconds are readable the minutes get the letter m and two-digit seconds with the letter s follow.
9h27
